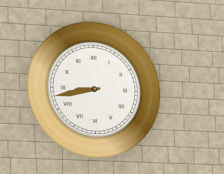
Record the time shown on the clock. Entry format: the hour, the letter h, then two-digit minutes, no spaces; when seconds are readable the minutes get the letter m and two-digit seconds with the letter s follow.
8h43
